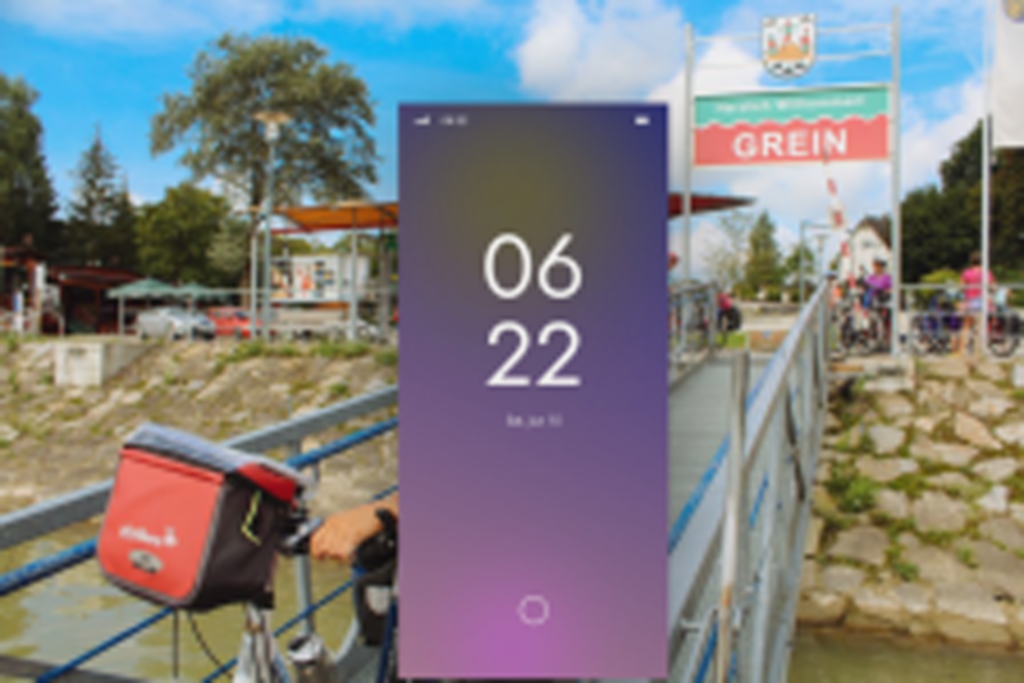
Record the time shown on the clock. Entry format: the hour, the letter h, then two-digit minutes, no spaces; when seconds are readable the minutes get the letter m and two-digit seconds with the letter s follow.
6h22
